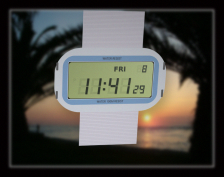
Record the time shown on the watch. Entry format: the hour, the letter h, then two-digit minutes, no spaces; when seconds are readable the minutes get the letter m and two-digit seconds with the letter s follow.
11h41m29s
